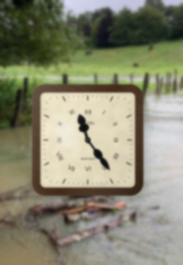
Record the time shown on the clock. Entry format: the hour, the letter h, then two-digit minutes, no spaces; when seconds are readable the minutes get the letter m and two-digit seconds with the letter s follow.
11h24
